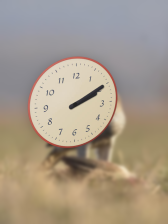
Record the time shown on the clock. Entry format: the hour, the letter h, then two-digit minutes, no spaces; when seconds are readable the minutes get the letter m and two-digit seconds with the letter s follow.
2h10
